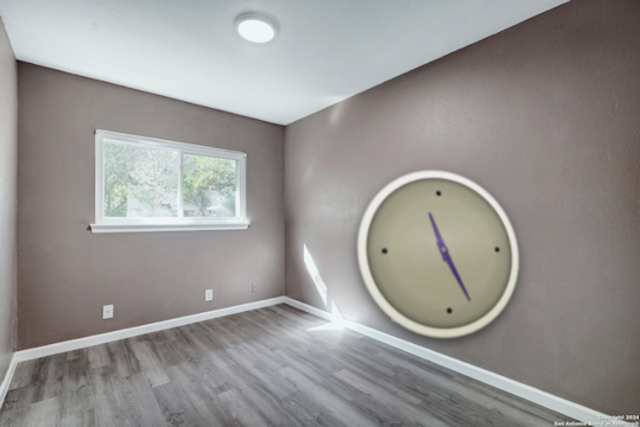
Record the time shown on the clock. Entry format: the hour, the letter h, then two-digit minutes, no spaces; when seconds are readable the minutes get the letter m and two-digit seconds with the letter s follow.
11h26
